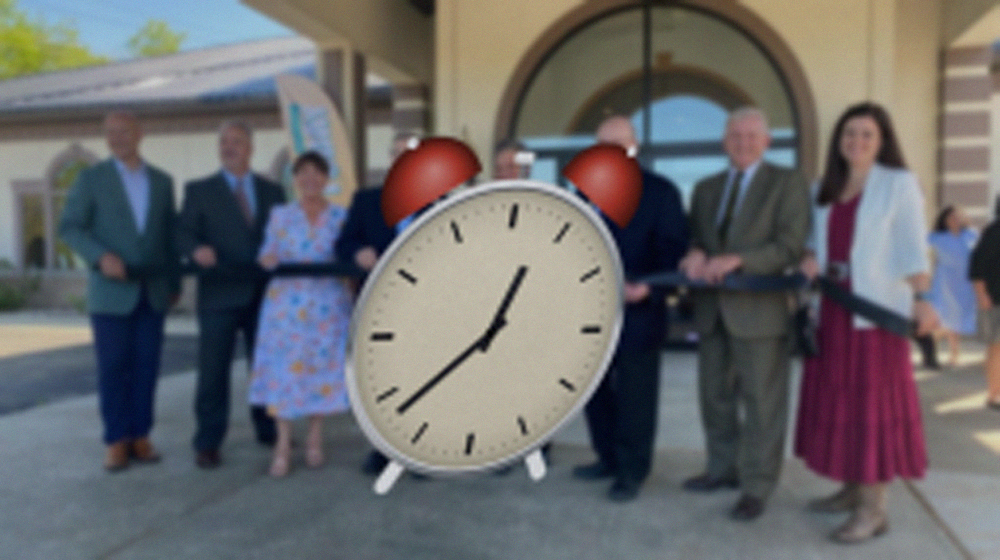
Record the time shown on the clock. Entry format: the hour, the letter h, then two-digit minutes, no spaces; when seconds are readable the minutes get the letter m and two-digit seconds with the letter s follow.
12h38
